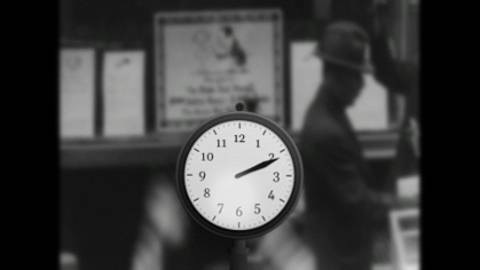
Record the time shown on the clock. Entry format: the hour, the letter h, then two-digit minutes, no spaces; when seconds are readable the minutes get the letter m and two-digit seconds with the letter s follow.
2h11
